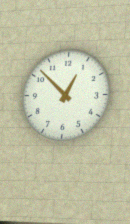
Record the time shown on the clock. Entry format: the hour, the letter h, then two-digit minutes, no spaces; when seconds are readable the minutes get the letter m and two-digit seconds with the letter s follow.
12h52
